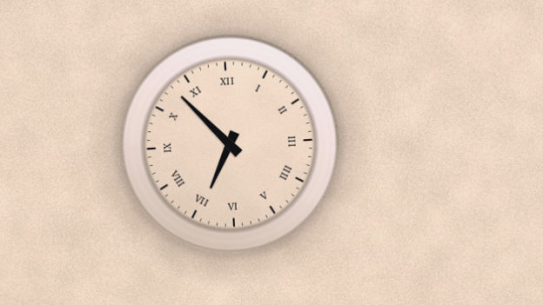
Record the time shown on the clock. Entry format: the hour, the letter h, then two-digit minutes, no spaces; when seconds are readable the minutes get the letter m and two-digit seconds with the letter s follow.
6h53
